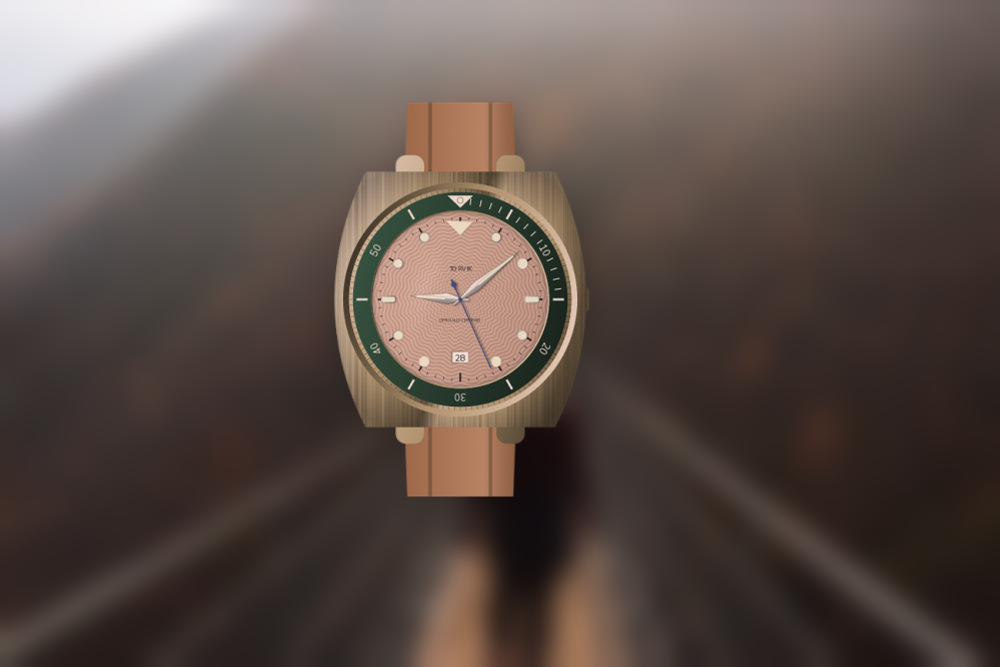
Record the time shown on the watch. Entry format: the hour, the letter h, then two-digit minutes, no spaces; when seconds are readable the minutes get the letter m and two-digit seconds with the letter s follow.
9h08m26s
